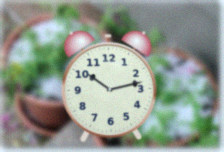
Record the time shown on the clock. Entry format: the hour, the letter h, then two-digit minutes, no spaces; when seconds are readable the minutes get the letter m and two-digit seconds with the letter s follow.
10h13
